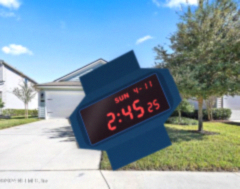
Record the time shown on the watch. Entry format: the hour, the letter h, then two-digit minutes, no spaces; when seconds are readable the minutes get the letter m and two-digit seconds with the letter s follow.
2h45
